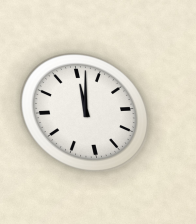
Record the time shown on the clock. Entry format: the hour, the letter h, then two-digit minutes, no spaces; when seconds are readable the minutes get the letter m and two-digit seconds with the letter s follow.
12h02
